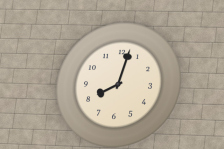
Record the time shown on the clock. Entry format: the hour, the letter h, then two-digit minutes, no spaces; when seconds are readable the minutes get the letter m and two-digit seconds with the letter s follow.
8h02
